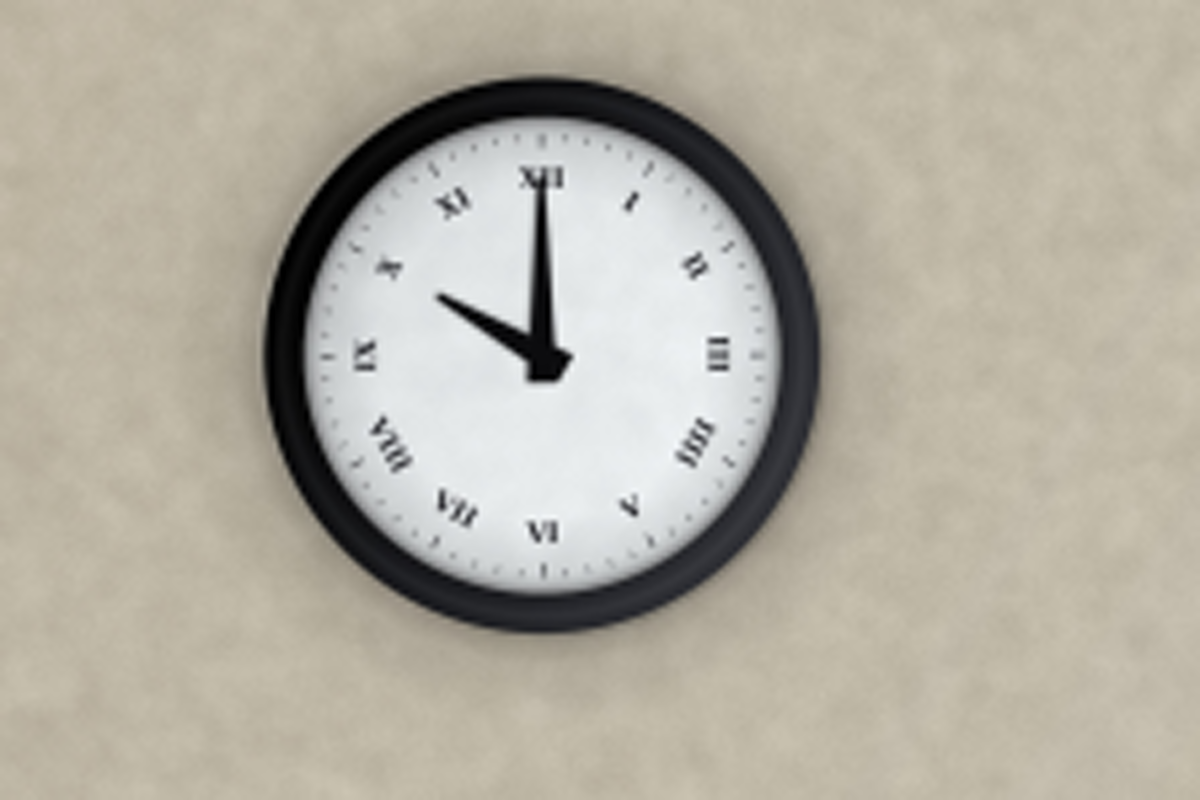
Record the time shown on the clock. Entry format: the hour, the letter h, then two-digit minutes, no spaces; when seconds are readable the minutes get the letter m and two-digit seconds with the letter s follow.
10h00
